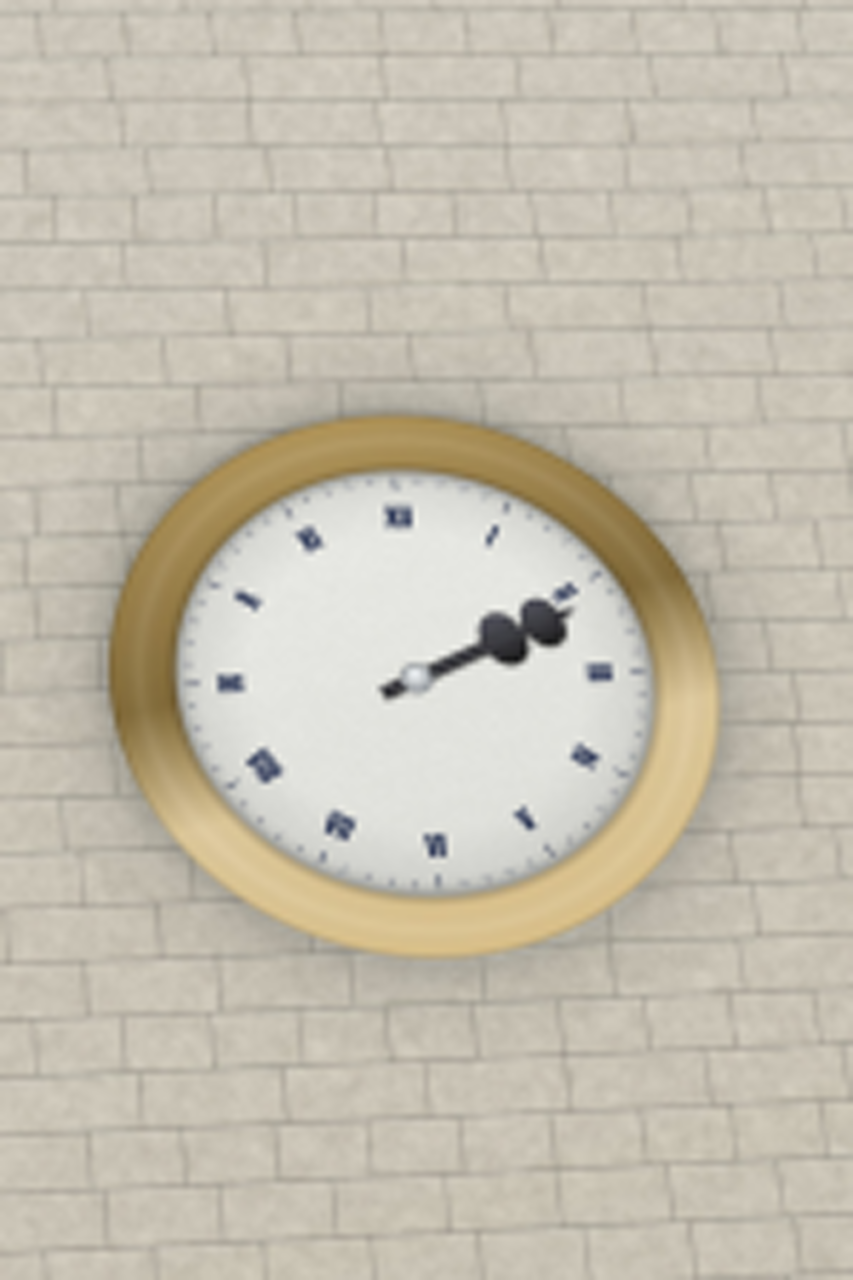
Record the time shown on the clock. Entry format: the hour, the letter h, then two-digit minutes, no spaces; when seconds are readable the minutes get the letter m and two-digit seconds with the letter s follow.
2h11
